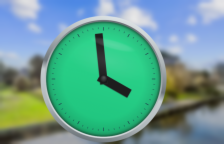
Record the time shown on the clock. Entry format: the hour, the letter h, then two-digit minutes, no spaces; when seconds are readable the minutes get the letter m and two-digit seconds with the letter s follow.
3h59
